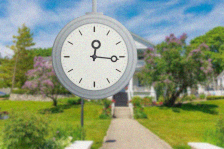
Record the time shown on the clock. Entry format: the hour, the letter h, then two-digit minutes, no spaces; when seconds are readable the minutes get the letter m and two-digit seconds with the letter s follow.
12h16
